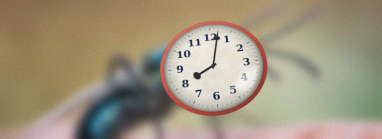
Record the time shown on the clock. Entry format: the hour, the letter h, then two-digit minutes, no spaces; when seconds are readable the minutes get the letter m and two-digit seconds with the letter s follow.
8h02
